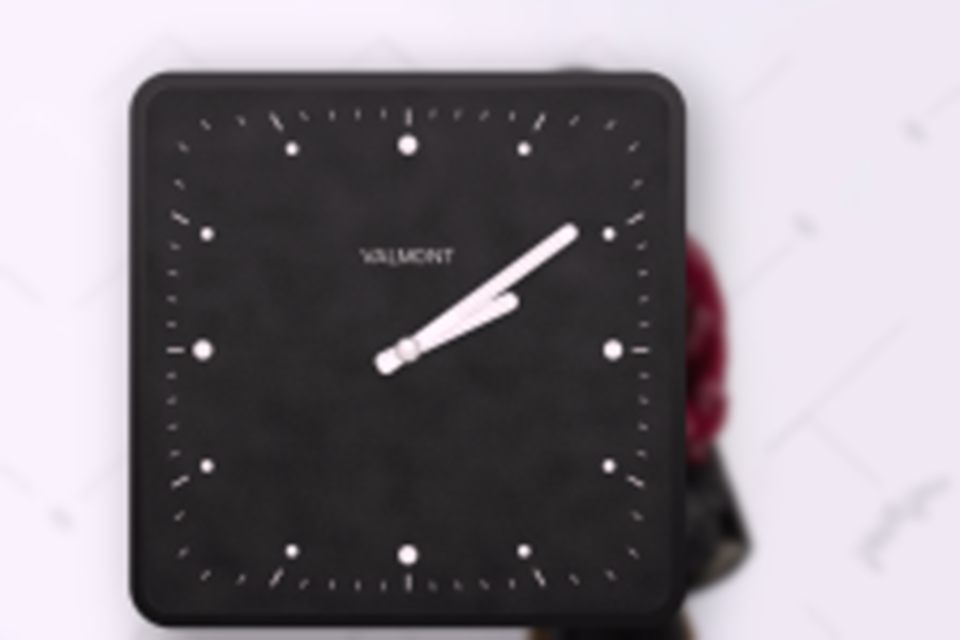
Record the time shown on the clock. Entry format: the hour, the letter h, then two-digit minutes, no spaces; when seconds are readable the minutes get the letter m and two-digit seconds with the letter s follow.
2h09
